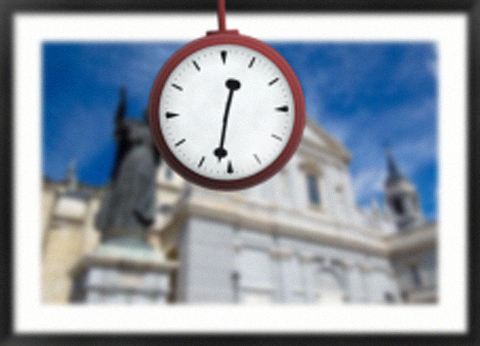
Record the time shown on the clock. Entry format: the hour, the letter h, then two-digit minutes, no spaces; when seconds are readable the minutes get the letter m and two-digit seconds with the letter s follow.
12h32
